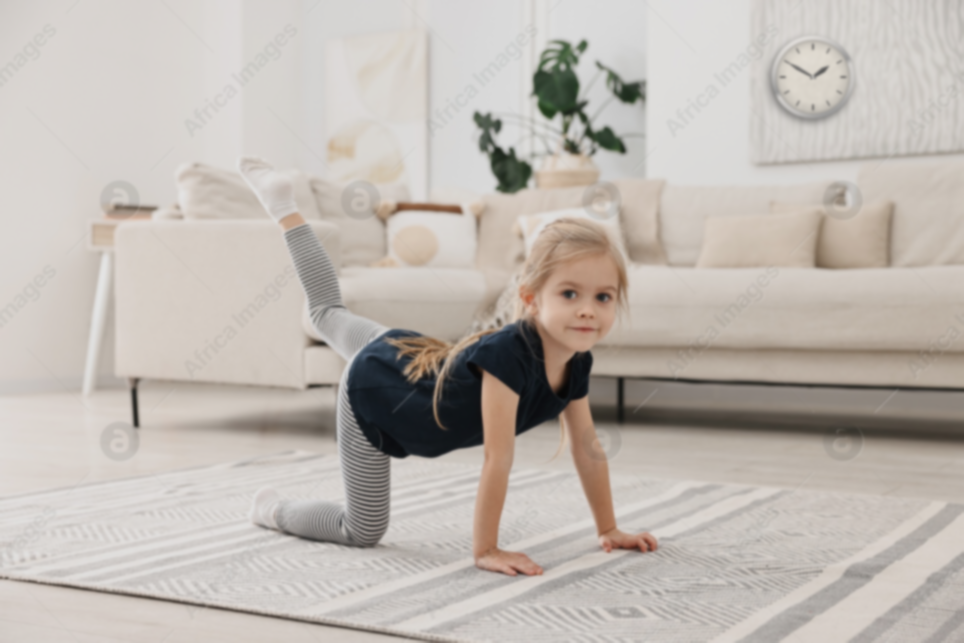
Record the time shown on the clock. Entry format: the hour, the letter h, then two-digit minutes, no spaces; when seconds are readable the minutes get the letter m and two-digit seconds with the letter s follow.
1h50
